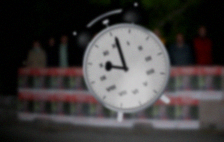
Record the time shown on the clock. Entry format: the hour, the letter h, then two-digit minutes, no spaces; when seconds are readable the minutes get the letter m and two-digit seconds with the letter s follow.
10h01
